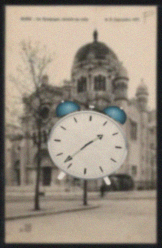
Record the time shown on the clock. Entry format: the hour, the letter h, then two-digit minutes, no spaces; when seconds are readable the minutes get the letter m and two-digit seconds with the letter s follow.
1h37
